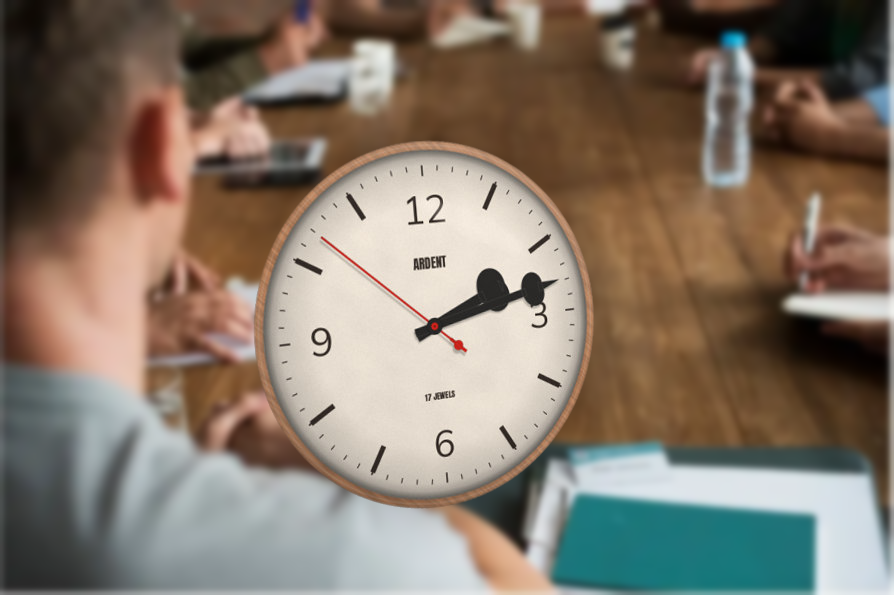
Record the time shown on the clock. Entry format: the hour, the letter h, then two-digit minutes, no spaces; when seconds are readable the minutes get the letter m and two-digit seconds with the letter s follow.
2h12m52s
